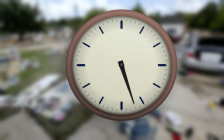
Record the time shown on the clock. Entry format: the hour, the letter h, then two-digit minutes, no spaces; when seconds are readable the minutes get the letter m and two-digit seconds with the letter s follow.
5h27
